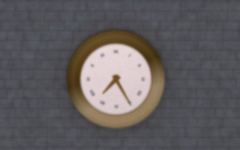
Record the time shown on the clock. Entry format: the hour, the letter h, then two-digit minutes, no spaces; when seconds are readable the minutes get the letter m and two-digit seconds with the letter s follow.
7h25
